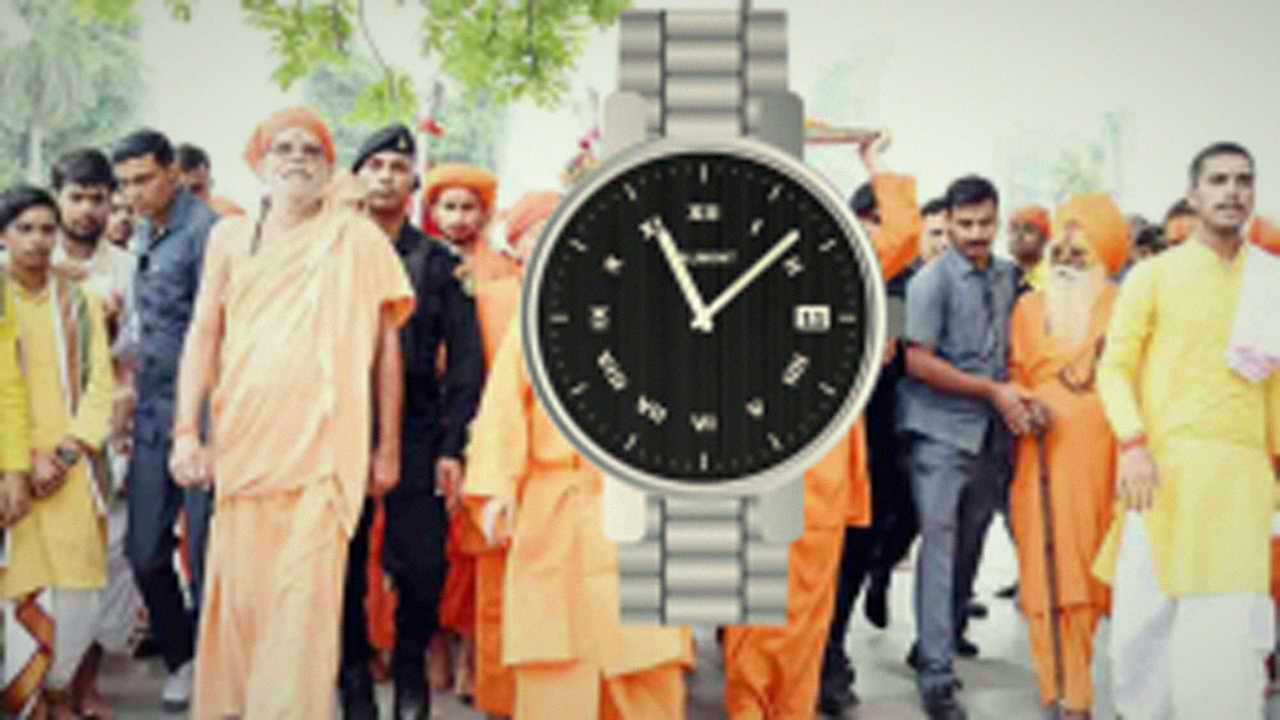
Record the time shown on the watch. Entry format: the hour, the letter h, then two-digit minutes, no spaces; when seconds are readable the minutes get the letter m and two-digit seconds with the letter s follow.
11h08
